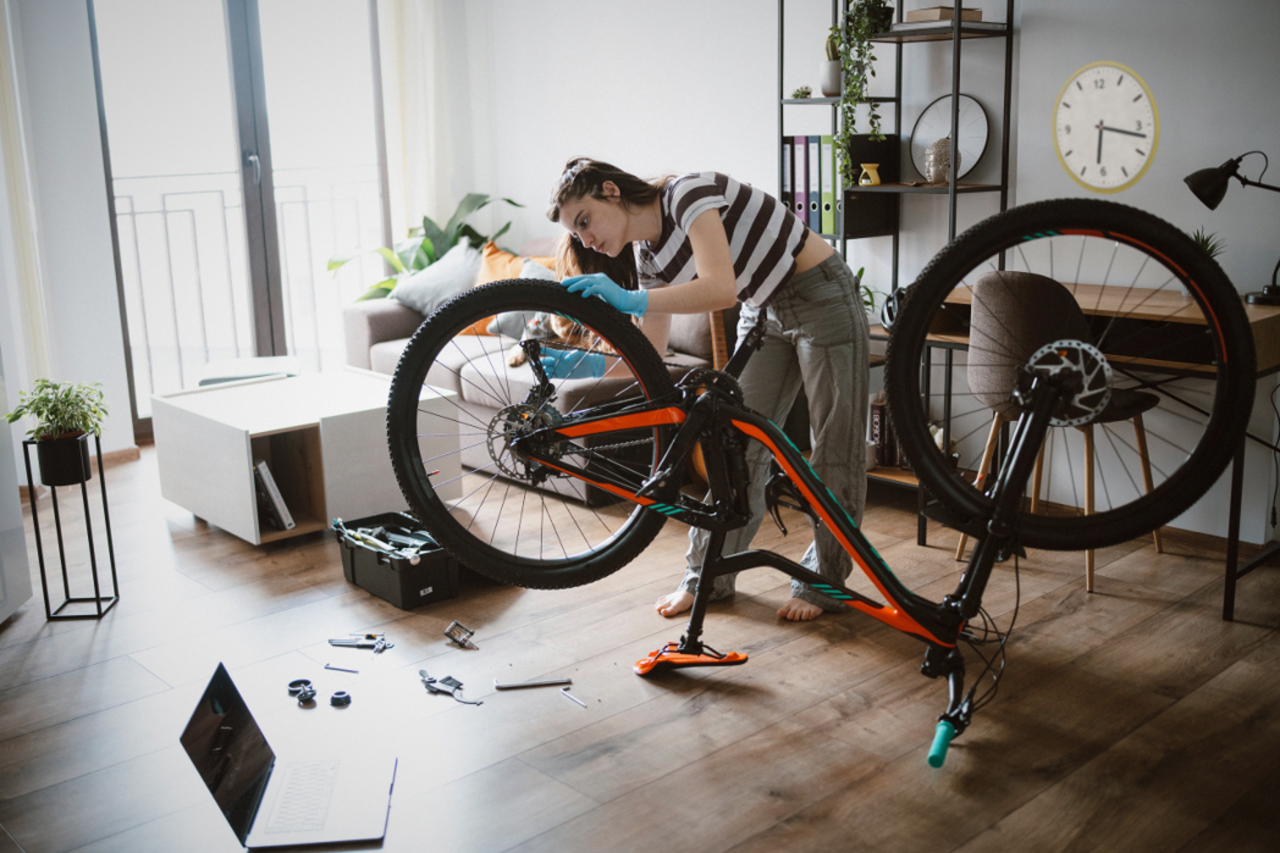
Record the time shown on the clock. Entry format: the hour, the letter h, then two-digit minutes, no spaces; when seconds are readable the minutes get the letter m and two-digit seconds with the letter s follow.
6h17
